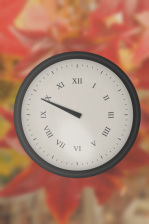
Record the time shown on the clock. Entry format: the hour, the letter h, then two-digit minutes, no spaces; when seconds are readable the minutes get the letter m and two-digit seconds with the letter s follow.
9h49
